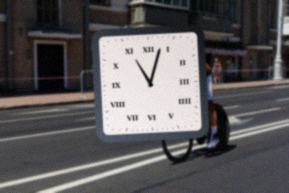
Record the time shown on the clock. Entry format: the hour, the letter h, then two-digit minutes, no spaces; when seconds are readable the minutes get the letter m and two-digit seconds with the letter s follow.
11h03
